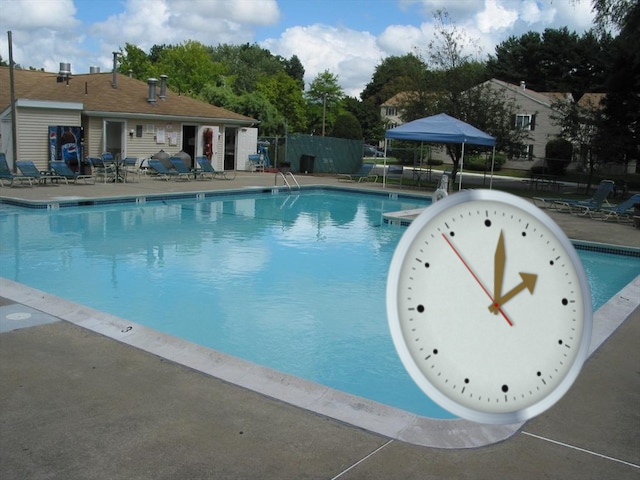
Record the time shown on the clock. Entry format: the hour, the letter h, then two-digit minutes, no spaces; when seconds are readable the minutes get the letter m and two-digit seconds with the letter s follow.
2h01m54s
